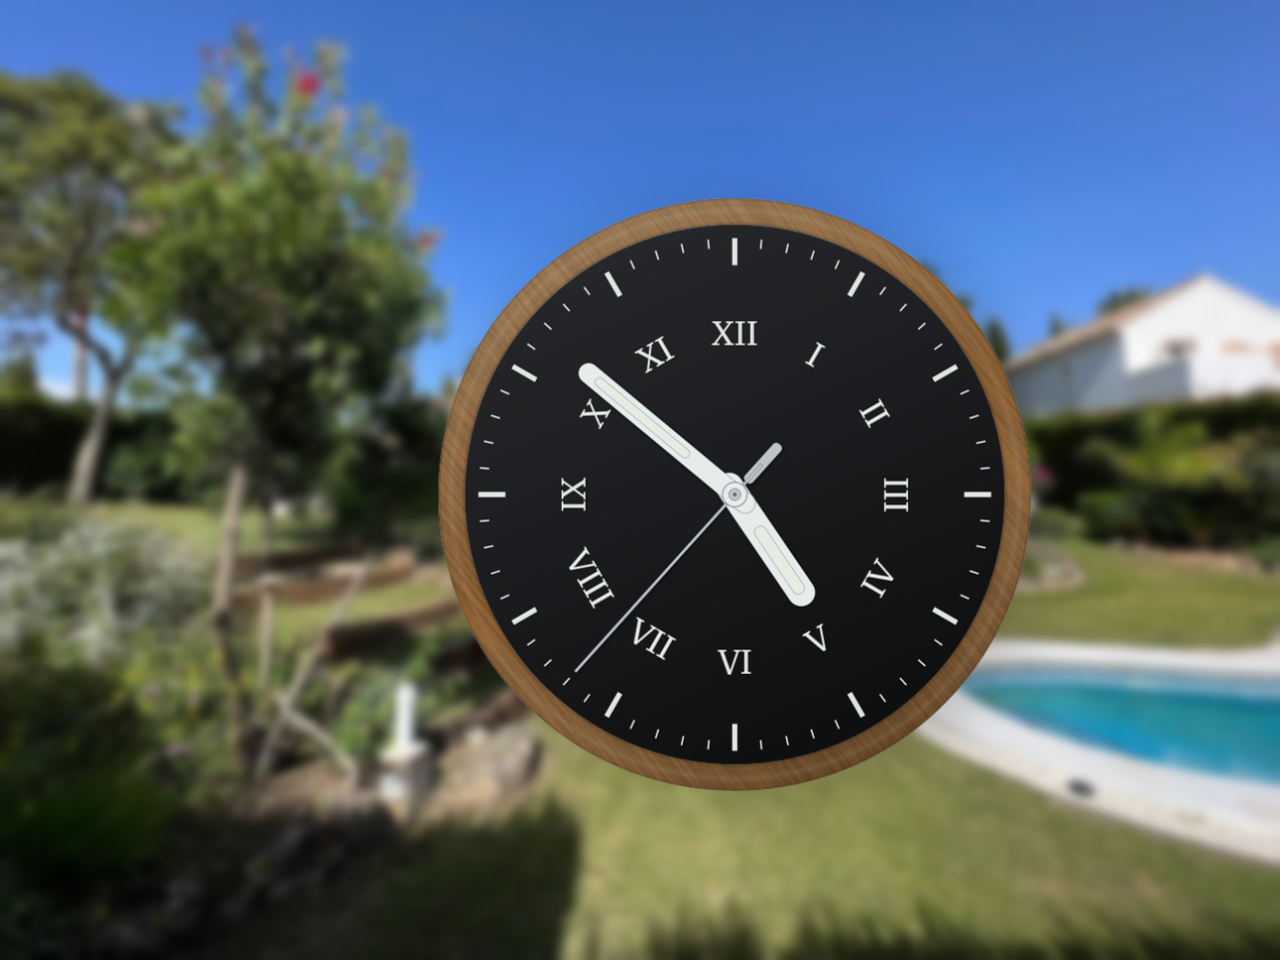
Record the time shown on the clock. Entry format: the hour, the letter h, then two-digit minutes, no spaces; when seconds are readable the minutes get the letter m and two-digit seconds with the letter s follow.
4h51m37s
